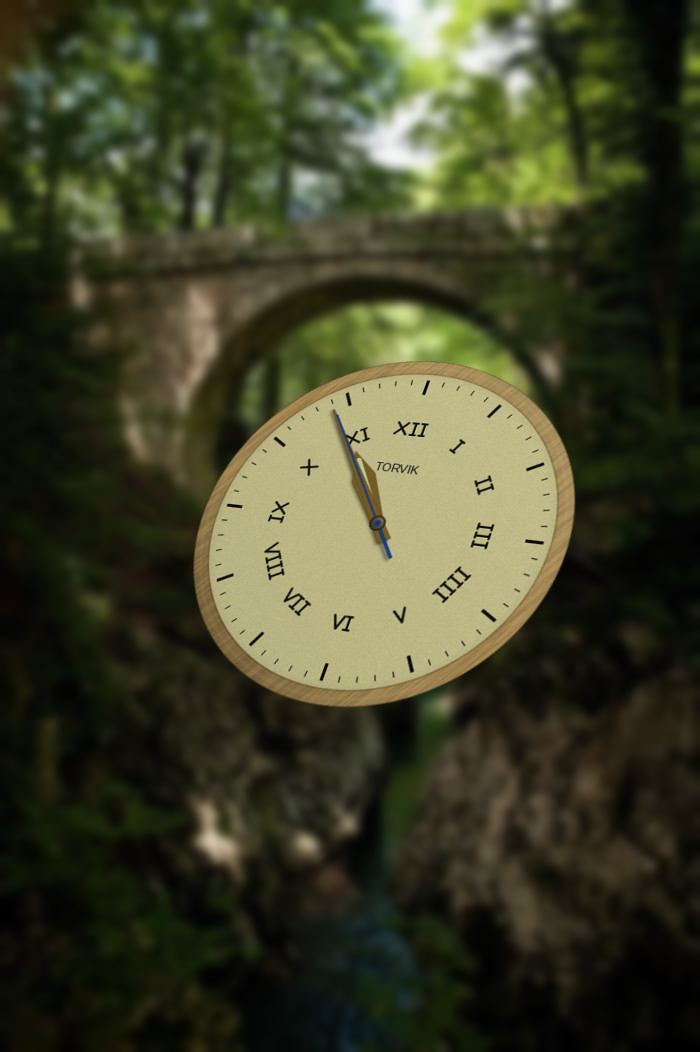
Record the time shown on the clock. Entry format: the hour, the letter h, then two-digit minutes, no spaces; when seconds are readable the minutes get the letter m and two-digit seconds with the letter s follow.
10h53m54s
